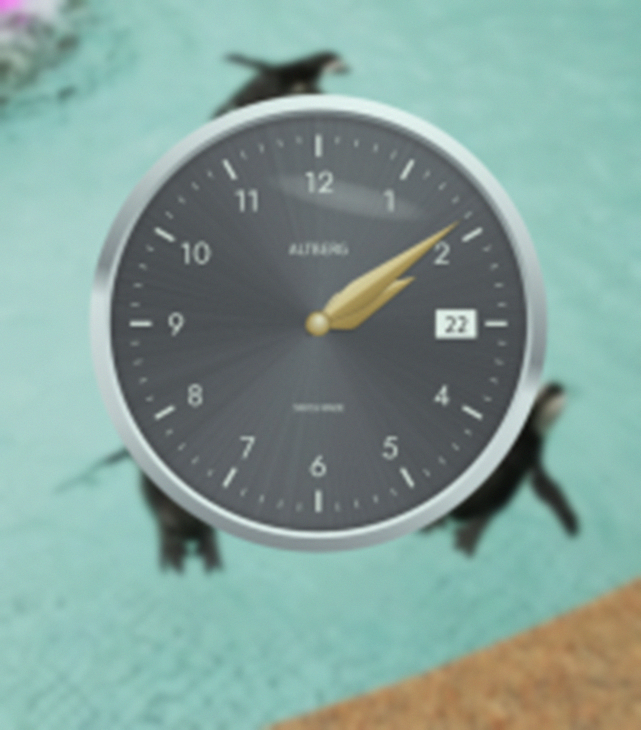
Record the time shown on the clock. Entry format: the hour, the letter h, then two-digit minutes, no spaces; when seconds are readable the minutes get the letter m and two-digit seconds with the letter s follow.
2h09
